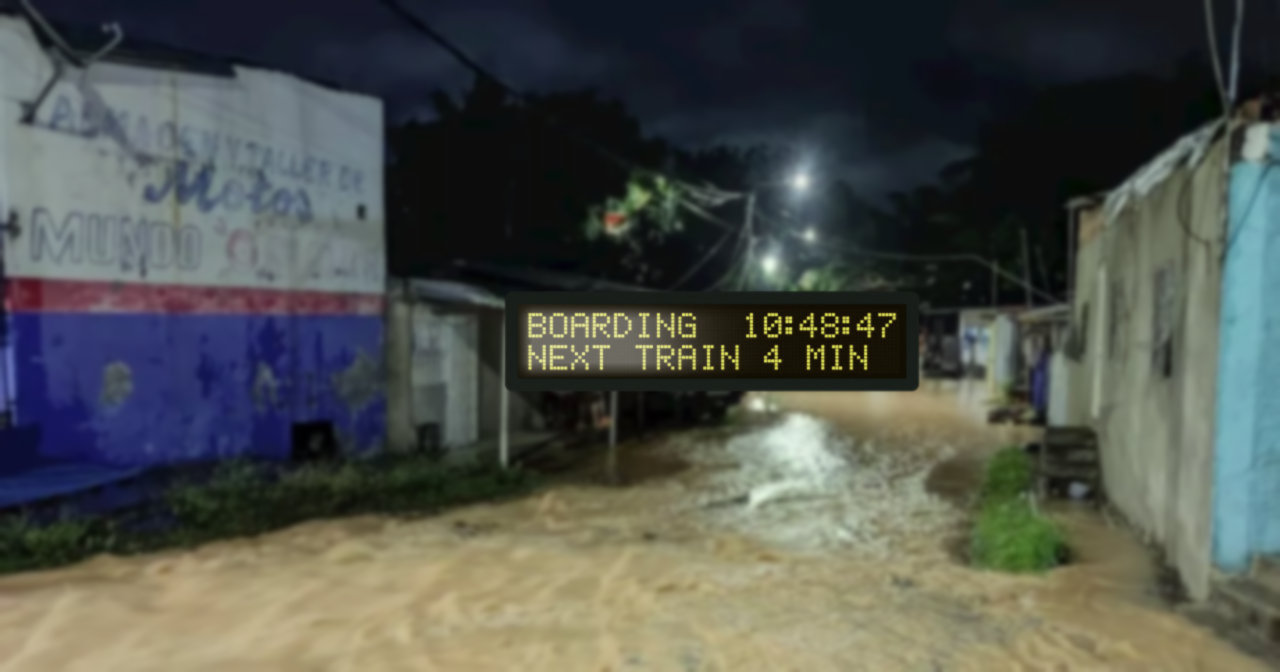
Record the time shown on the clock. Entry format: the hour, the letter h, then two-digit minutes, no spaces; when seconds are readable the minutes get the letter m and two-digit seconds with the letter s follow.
10h48m47s
